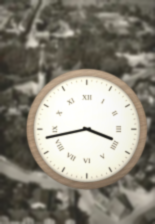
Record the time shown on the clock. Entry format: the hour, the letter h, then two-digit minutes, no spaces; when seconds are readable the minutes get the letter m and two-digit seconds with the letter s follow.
3h43
